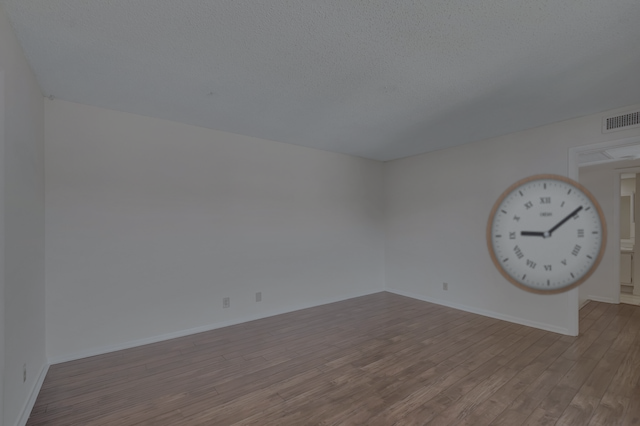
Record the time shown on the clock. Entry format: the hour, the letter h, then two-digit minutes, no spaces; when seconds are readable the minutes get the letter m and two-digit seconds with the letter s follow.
9h09
